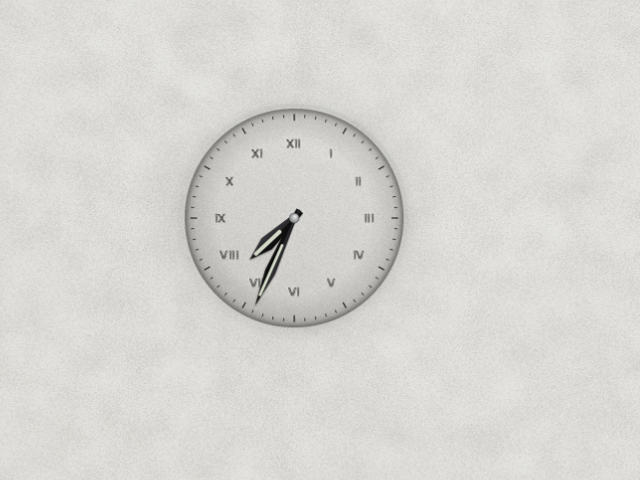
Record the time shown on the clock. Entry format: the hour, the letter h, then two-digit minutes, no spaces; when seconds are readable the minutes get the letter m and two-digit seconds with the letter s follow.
7h34
